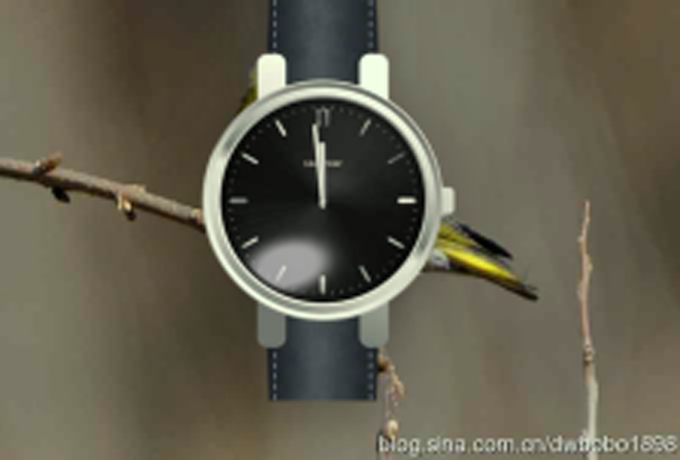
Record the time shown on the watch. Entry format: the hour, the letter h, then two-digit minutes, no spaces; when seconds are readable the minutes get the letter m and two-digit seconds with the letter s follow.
11h59
